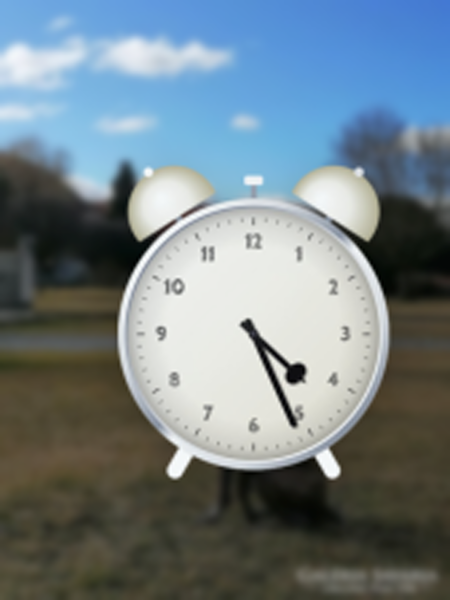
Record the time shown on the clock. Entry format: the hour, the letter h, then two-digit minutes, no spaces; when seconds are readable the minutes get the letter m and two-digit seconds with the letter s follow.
4h26
